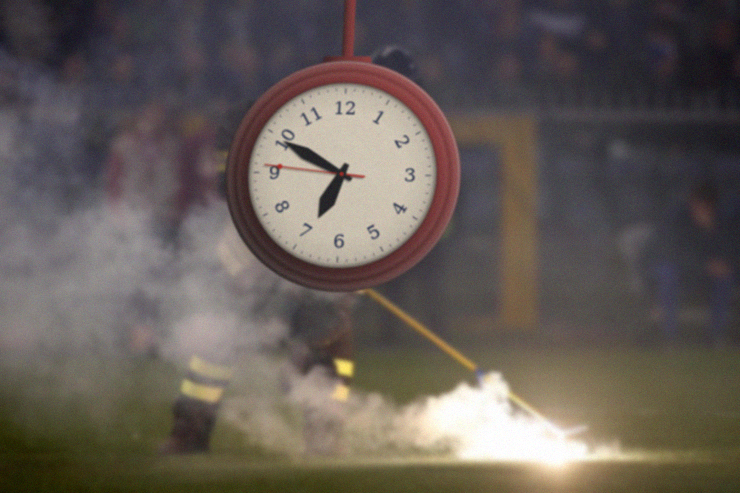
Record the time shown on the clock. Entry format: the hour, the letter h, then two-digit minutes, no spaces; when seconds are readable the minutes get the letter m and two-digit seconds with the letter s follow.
6h49m46s
